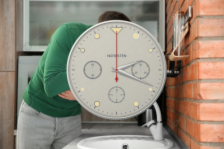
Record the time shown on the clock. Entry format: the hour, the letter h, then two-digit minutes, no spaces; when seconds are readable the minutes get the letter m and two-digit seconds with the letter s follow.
2h19
